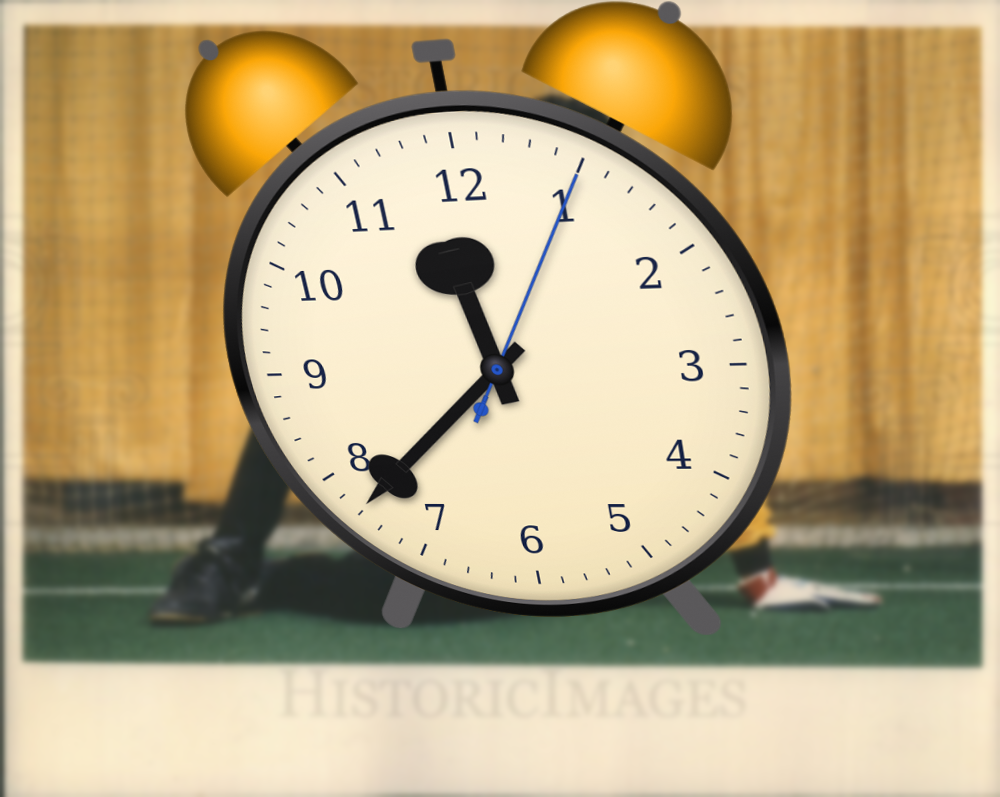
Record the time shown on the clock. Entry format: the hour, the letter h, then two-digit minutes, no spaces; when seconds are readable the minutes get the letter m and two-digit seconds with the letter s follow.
11h38m05s
